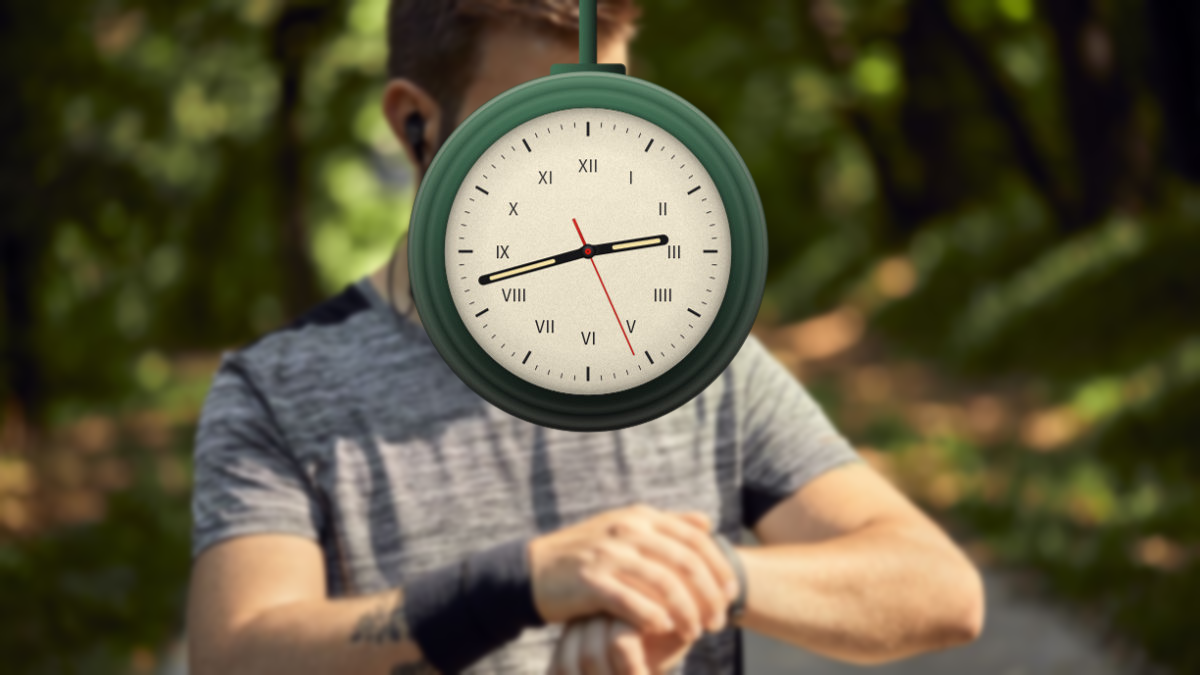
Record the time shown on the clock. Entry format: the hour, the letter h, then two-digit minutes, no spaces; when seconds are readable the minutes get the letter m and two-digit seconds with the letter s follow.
2h42m26s
